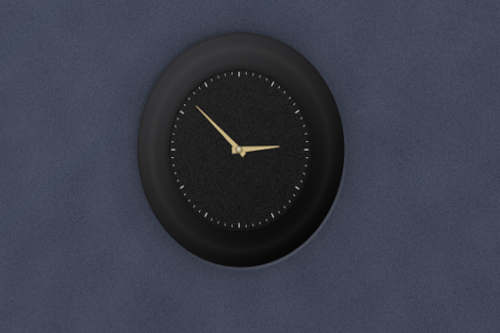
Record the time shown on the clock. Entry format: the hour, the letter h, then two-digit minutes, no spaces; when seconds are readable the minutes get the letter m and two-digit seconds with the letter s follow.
2h52
